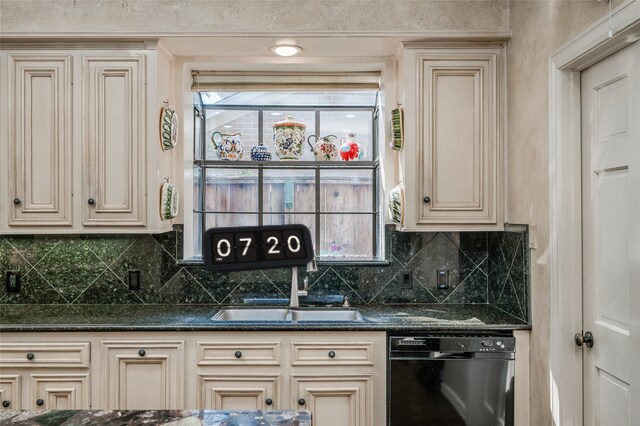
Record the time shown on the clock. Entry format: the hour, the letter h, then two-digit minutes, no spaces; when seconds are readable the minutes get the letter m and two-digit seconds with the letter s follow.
7h20
